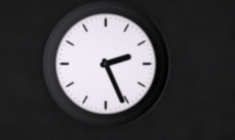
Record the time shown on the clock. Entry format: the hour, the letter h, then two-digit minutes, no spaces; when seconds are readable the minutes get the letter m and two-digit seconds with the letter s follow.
2h26
